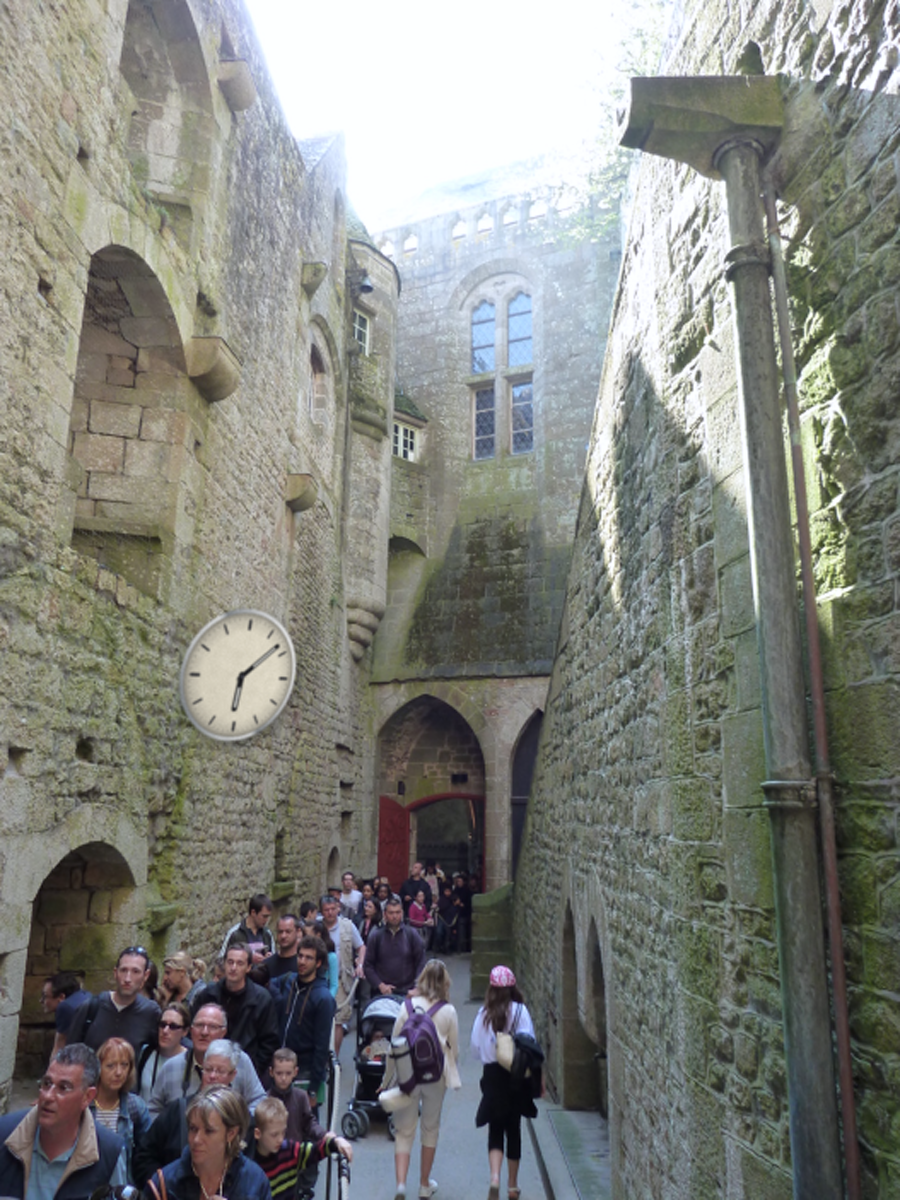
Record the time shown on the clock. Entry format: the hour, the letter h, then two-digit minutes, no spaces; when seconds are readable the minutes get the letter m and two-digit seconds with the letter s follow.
6h08
